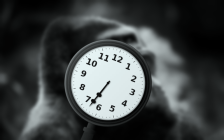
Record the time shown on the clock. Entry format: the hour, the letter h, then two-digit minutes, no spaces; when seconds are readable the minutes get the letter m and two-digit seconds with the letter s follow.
6h33
